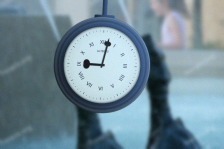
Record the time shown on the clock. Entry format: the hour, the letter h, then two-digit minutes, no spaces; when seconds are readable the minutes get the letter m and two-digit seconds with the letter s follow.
9h02
